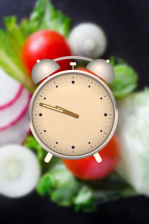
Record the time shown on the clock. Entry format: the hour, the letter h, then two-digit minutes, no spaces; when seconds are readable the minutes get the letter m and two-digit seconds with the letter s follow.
9h48
